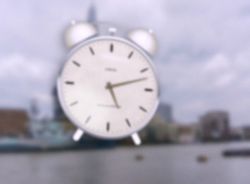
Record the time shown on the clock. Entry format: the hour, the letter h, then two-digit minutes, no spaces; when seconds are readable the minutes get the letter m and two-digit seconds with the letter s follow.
5h12
